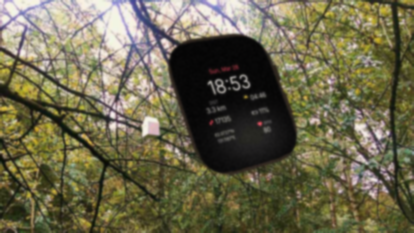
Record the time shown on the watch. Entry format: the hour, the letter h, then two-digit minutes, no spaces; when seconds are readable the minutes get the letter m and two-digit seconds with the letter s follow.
18h53
